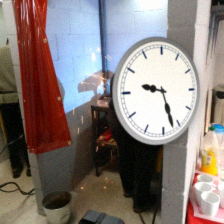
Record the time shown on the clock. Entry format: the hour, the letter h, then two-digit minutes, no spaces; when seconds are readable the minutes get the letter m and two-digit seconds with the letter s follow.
9h27
